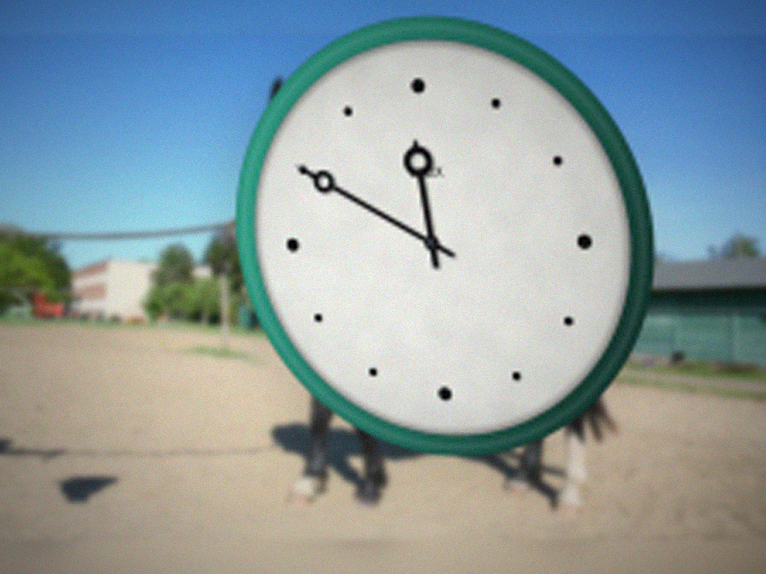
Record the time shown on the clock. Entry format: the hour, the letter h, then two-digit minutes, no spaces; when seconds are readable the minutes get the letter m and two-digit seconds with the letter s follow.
11h50
